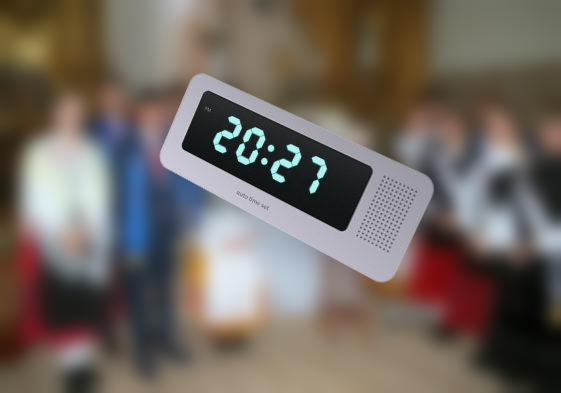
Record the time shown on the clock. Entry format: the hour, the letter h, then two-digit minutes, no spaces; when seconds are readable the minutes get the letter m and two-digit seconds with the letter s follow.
20h27
